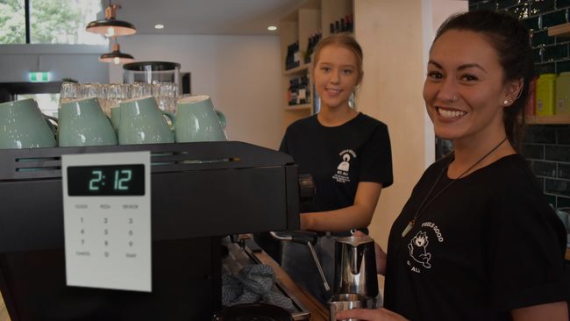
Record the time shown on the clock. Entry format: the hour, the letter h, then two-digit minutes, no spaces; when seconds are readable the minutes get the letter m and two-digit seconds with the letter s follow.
2h12
